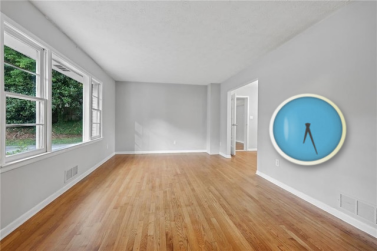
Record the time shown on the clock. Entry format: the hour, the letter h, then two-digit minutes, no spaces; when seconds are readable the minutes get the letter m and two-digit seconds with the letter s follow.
6h27
